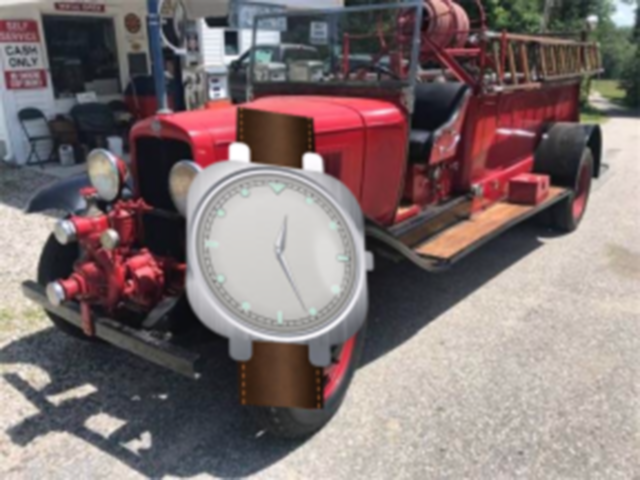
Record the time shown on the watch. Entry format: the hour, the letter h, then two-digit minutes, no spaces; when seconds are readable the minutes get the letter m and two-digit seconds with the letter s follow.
12h26
